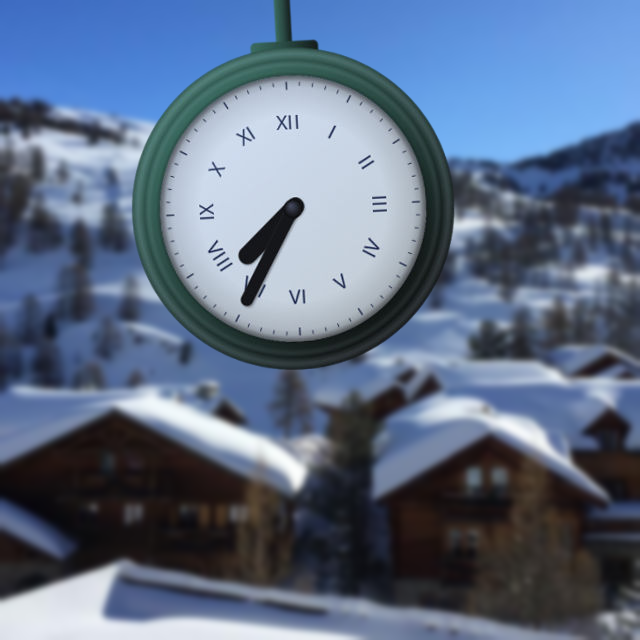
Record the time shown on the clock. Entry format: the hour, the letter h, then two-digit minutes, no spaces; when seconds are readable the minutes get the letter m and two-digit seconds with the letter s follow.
7h35
